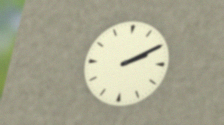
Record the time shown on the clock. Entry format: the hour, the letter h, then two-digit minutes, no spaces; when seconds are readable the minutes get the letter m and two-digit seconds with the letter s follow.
2h10
